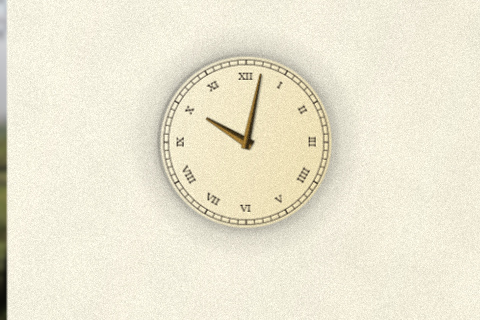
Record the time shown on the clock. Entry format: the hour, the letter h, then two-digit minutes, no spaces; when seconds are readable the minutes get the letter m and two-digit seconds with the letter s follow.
10h02
